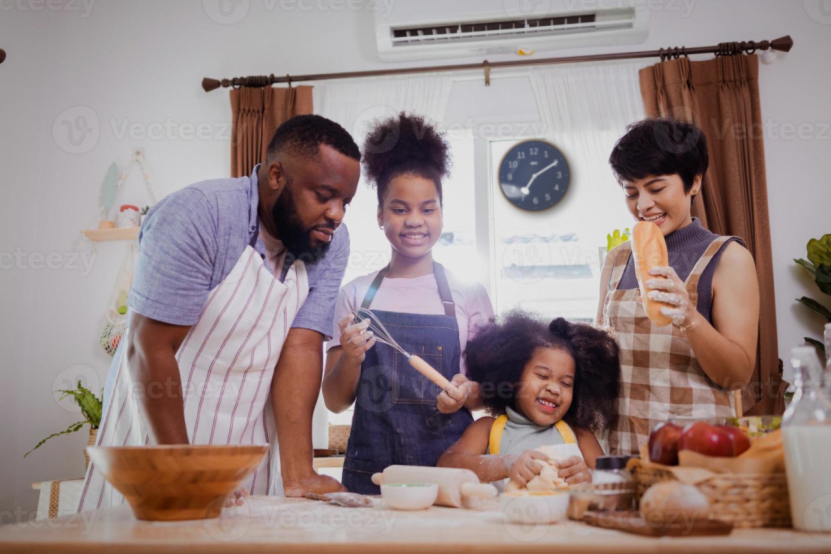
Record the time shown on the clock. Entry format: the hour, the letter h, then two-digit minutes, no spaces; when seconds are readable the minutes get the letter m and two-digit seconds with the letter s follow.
7h10
